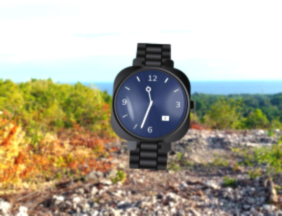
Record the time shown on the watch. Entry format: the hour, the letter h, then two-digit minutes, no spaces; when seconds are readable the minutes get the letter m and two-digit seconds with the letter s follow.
11h33
